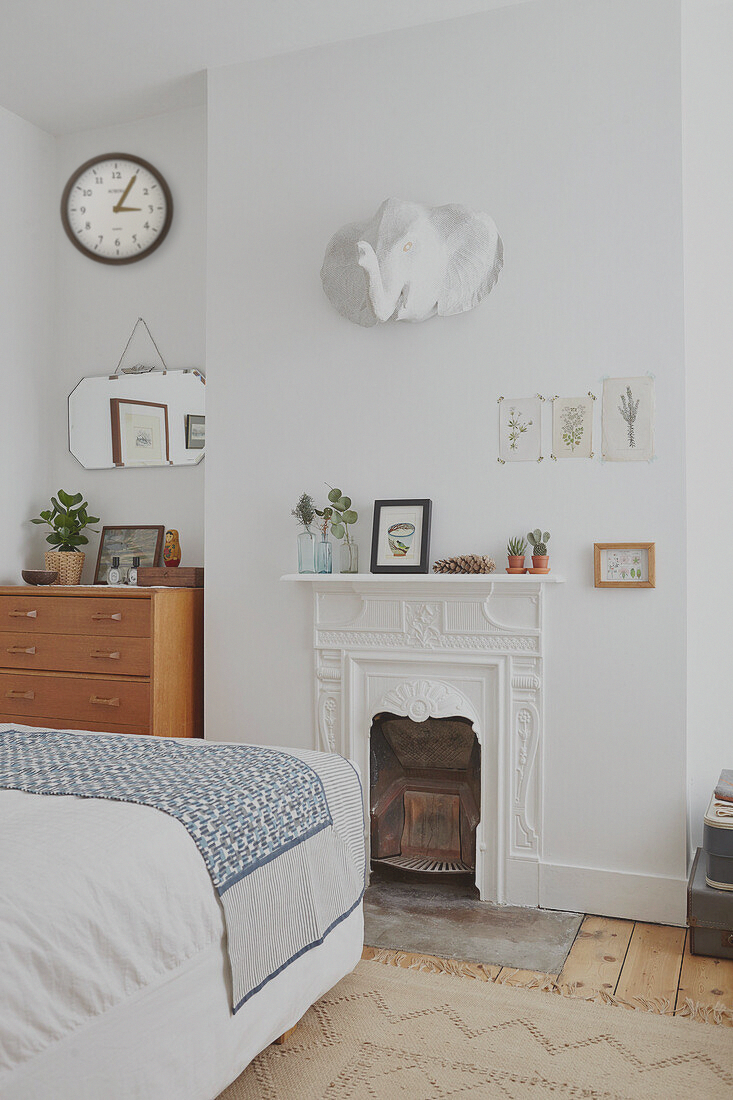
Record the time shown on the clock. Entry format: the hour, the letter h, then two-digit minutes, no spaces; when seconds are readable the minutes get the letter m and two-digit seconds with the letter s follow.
3h05
